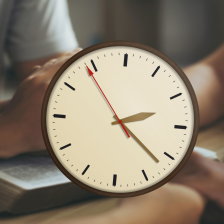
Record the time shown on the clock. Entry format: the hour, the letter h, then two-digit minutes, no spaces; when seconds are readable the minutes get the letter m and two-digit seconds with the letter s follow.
2h21m54s
